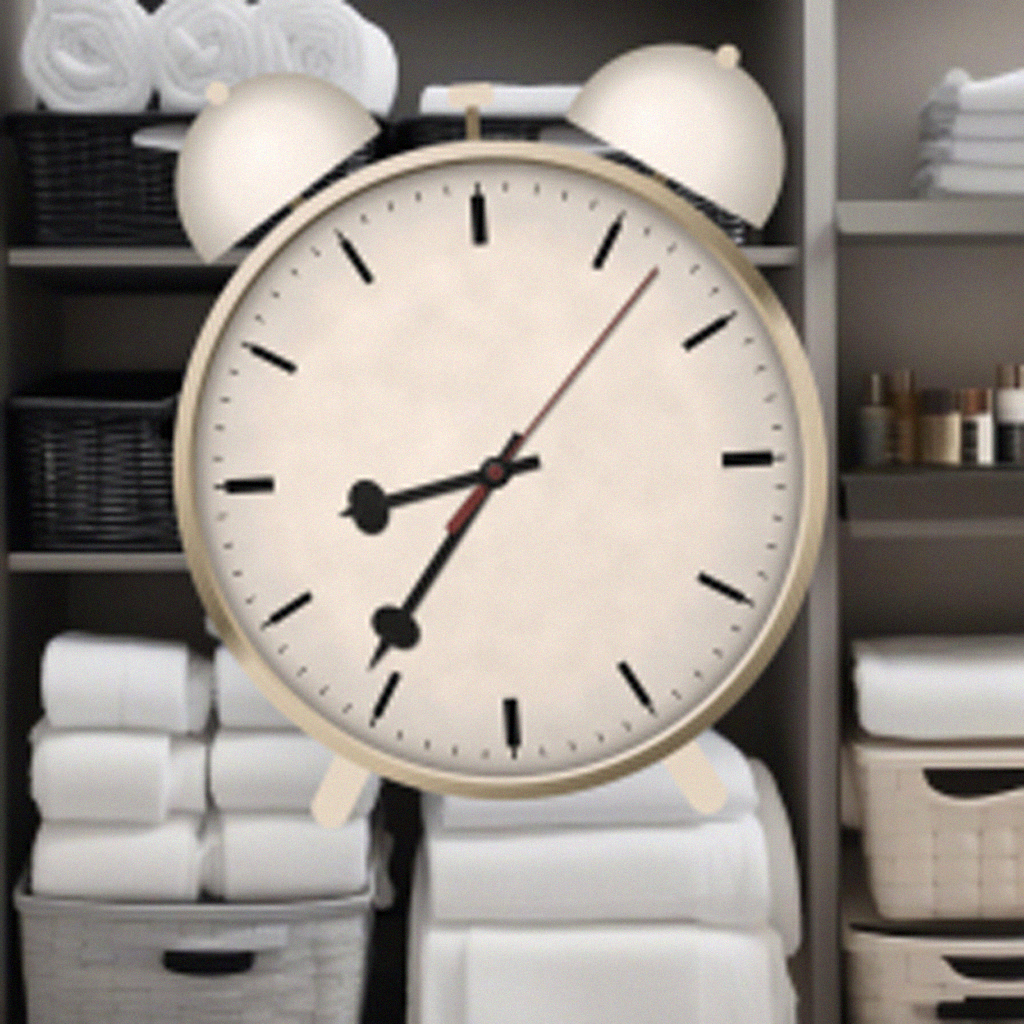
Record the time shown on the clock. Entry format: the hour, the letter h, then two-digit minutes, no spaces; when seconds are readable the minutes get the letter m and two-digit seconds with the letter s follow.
8h36m07s
